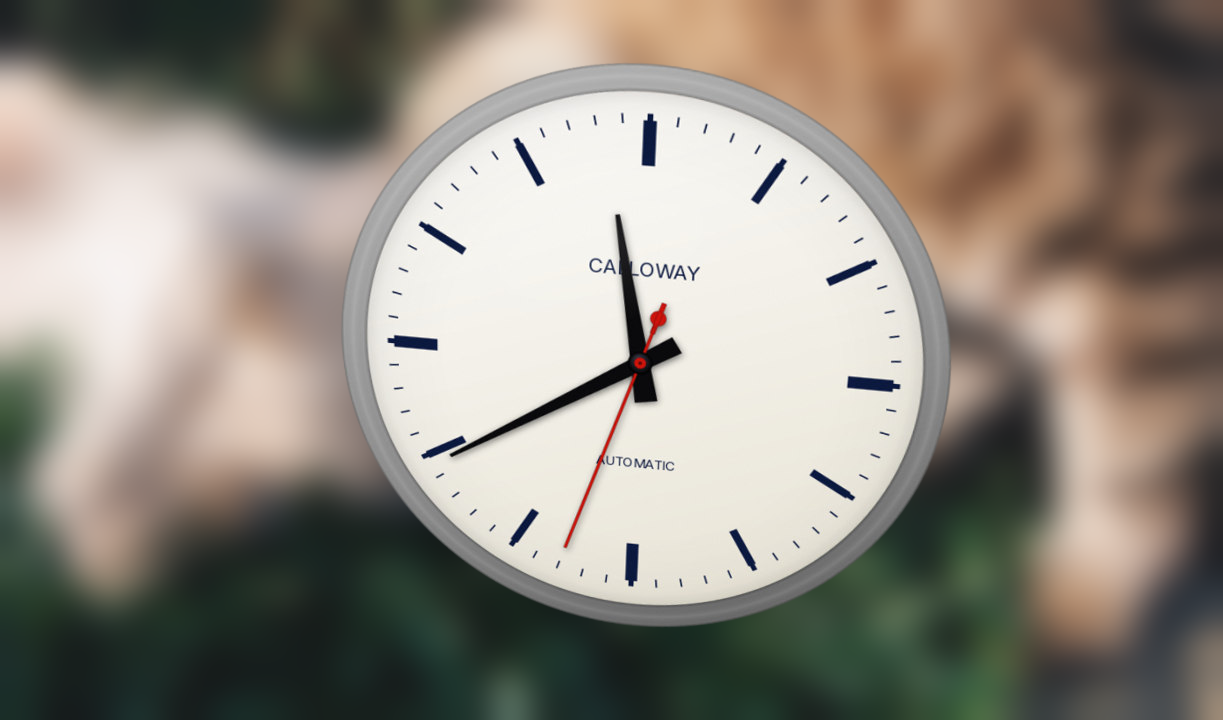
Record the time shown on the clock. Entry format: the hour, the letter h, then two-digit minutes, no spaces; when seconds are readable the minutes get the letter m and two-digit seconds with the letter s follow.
11h39m33s
